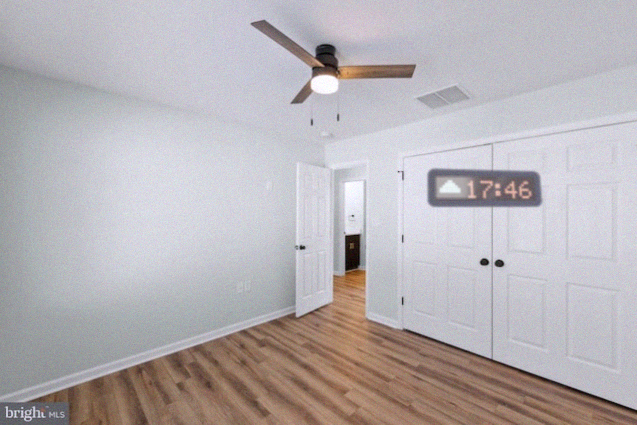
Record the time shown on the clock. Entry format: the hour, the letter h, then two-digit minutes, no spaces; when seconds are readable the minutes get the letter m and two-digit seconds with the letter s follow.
17h46
